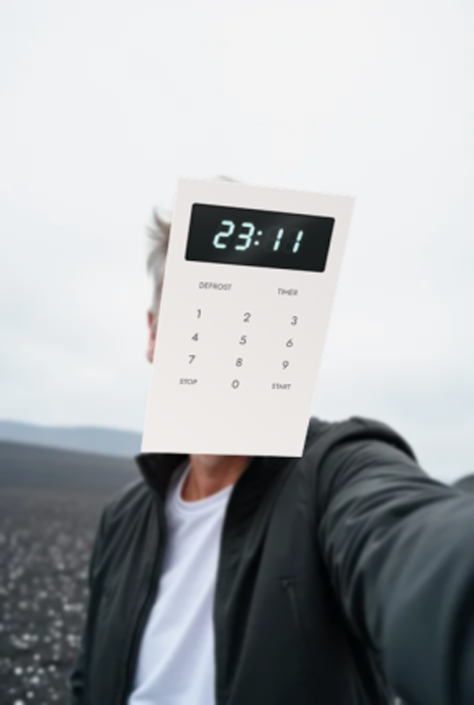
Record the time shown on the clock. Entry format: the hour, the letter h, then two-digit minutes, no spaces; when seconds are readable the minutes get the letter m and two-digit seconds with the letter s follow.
23h11
